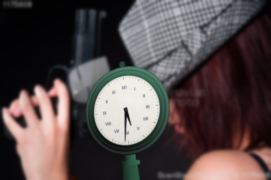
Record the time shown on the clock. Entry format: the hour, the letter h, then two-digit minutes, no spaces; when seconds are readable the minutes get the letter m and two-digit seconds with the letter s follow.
5h31
